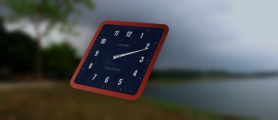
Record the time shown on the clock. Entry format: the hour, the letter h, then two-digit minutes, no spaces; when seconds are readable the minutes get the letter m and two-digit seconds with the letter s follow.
2h11
